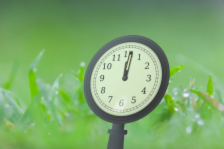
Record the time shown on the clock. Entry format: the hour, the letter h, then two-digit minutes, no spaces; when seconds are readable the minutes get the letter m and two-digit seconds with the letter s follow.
12h01
